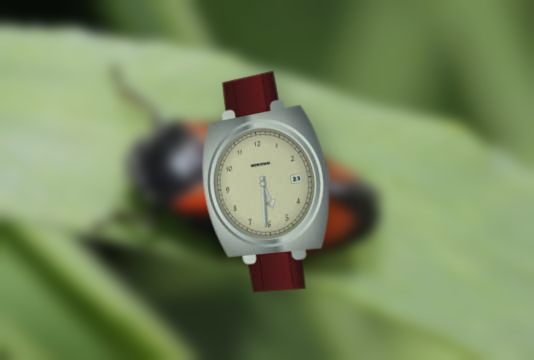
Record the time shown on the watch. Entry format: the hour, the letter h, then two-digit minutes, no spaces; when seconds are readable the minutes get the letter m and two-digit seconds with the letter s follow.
5h31
